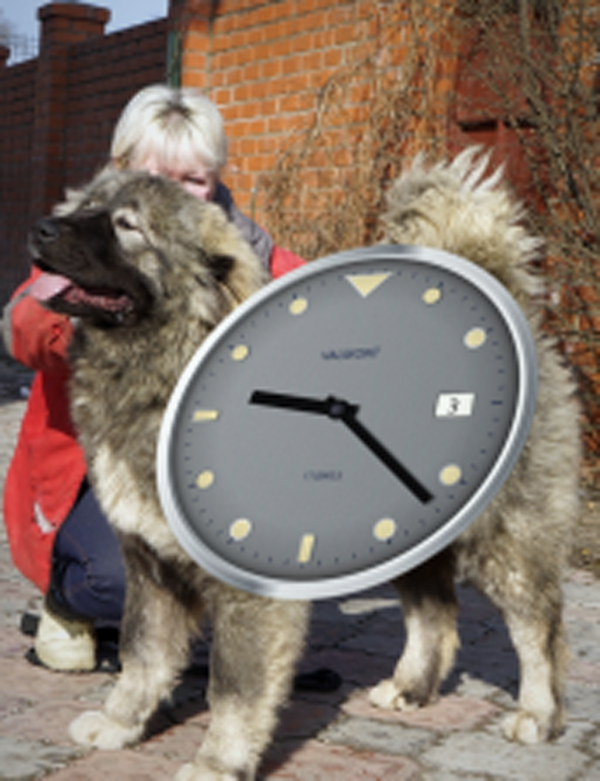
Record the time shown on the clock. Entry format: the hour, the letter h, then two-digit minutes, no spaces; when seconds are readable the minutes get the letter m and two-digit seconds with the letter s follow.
9h22
